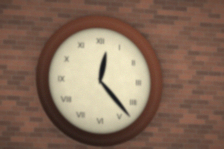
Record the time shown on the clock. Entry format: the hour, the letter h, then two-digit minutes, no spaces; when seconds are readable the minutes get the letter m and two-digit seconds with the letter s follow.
12h23
